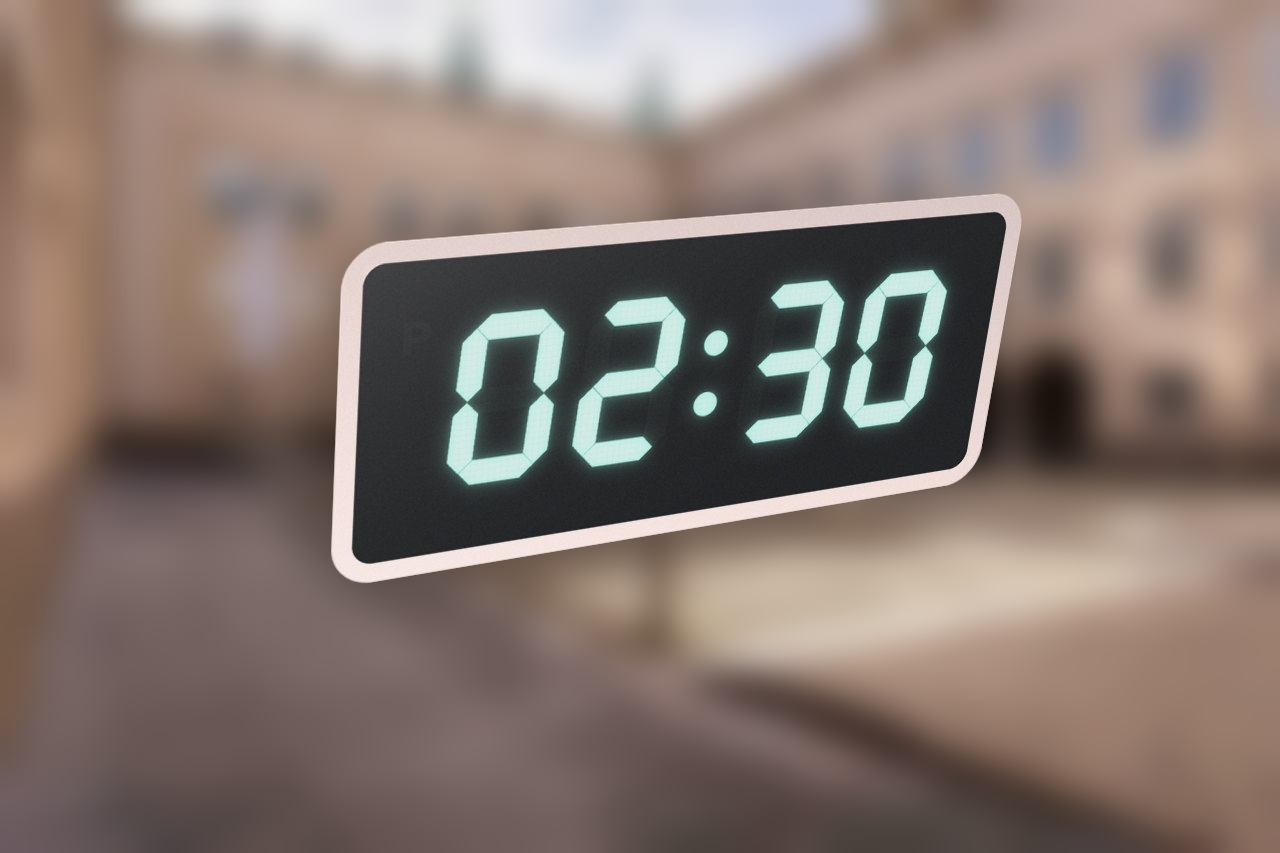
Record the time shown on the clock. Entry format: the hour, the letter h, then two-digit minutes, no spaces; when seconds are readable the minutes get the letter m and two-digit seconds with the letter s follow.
2h30
